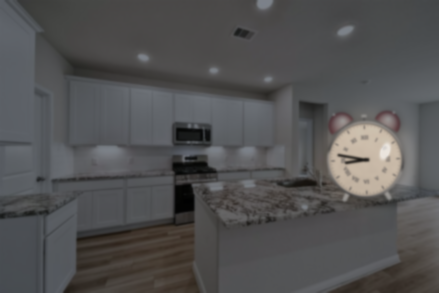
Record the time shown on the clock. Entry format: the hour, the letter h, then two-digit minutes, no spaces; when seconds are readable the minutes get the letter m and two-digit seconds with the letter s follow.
8h47
